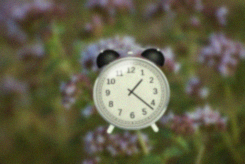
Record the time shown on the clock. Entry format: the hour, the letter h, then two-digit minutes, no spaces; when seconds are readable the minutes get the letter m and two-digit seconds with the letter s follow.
1h22
